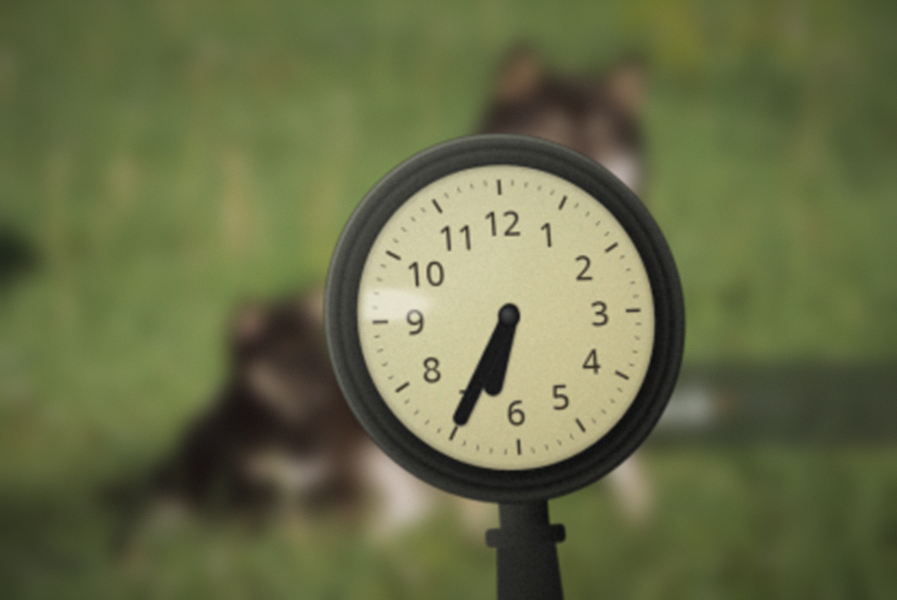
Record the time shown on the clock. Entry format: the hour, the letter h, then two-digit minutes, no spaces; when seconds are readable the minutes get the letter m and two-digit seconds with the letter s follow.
6h35
